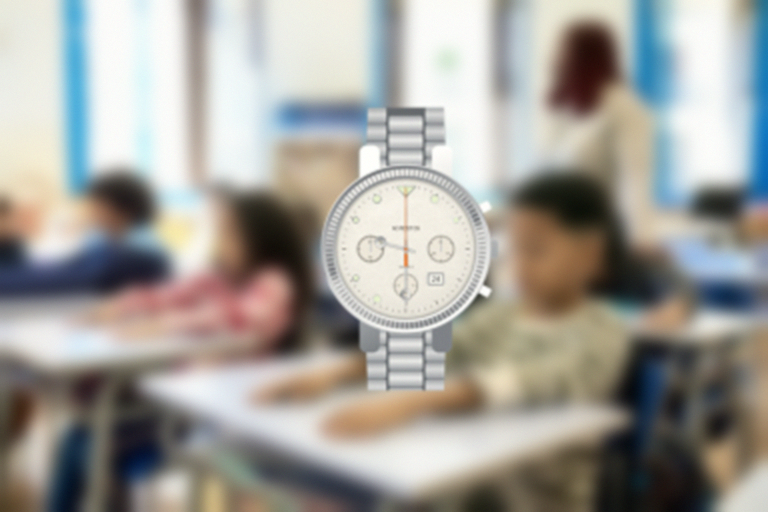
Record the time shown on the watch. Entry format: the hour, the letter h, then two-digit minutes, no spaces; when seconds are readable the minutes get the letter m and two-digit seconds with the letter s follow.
9h30
